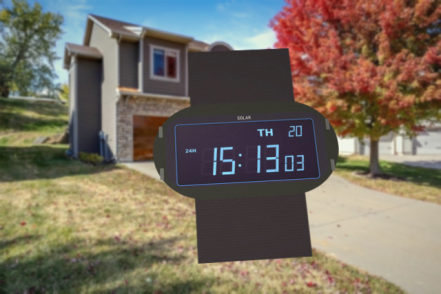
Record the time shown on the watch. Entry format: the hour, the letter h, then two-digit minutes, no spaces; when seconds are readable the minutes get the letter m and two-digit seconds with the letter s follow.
15h13m03s
